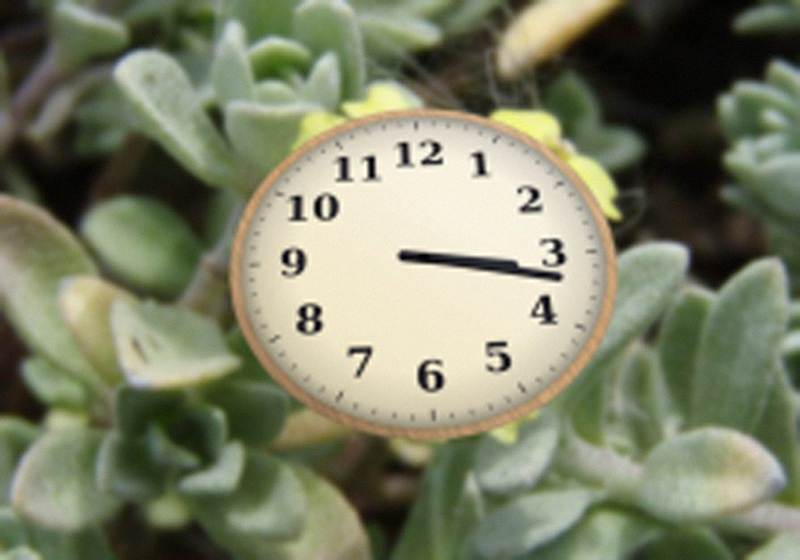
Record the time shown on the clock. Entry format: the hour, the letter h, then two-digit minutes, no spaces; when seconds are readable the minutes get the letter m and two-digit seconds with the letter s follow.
3h17
